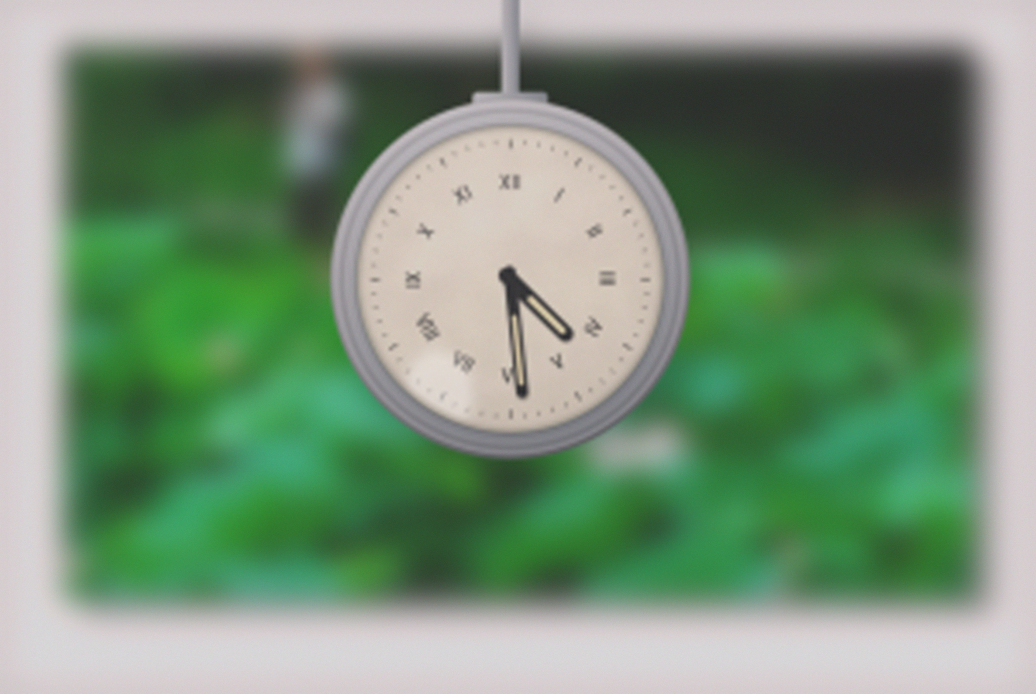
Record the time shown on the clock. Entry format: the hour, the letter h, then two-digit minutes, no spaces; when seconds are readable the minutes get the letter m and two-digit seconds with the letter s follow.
4h29
